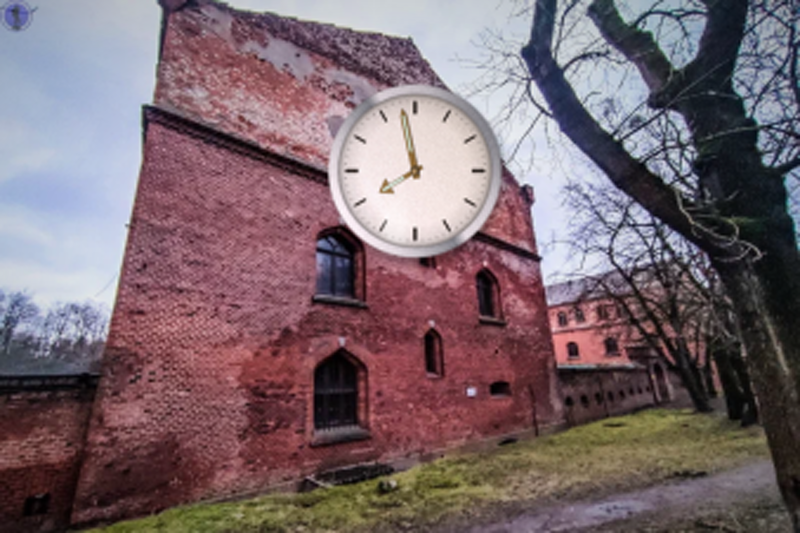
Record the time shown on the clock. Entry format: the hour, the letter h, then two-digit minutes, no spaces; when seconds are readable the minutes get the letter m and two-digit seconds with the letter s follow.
7h58
